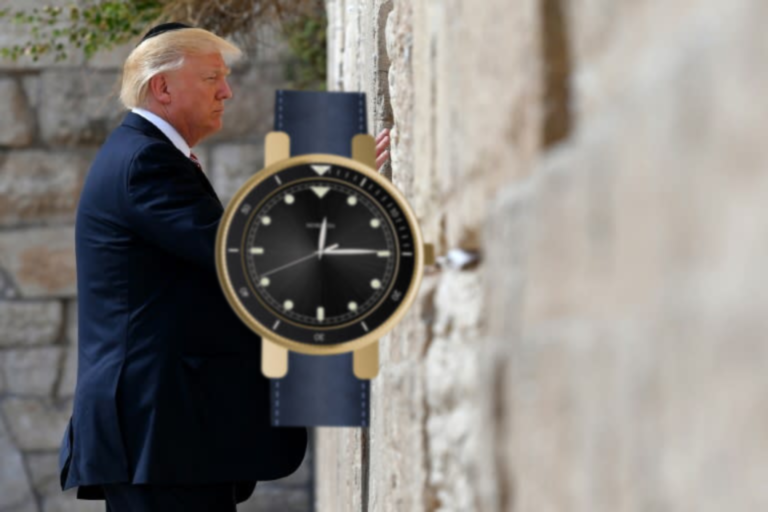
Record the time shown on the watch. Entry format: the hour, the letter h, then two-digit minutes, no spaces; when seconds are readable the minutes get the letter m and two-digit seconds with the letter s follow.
12h14m41s
